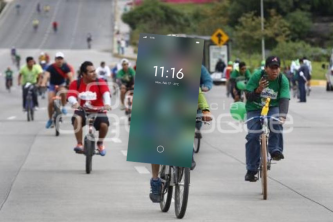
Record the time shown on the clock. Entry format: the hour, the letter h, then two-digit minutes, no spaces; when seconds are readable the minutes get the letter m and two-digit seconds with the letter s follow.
11h16
